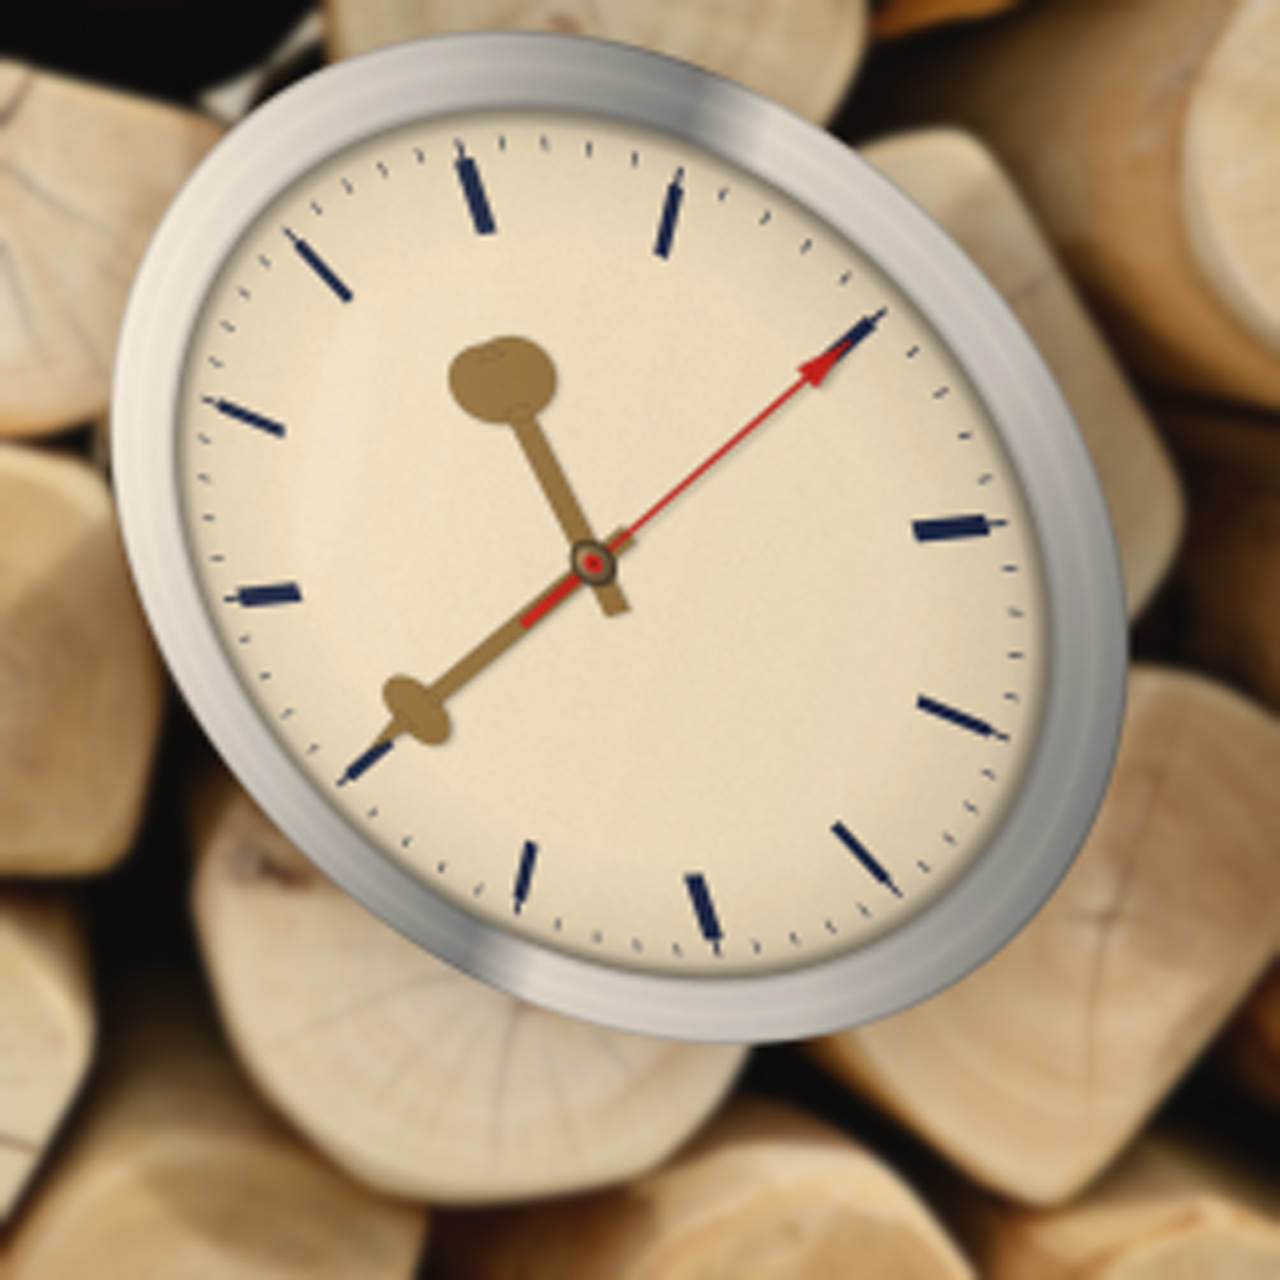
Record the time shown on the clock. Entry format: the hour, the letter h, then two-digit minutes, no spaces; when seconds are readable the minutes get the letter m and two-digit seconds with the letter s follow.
11h40m10s
